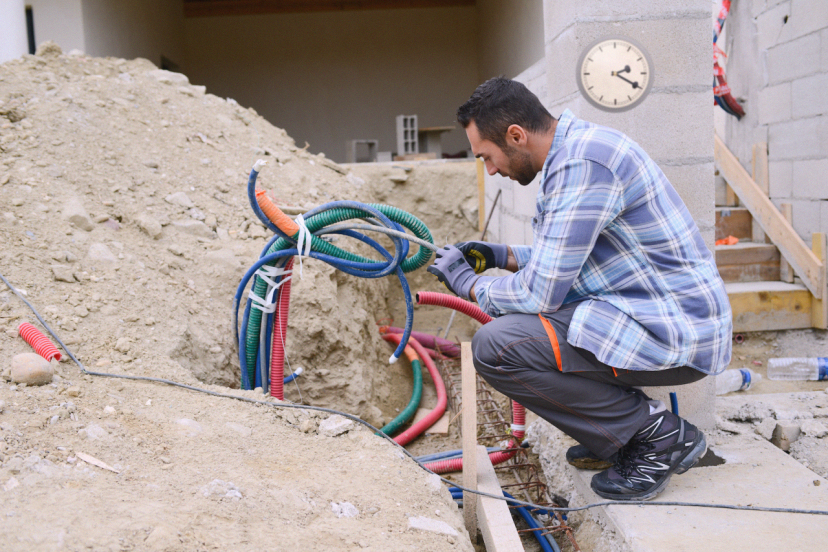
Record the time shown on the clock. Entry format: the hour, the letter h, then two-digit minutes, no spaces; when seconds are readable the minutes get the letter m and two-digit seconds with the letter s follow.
2h20
